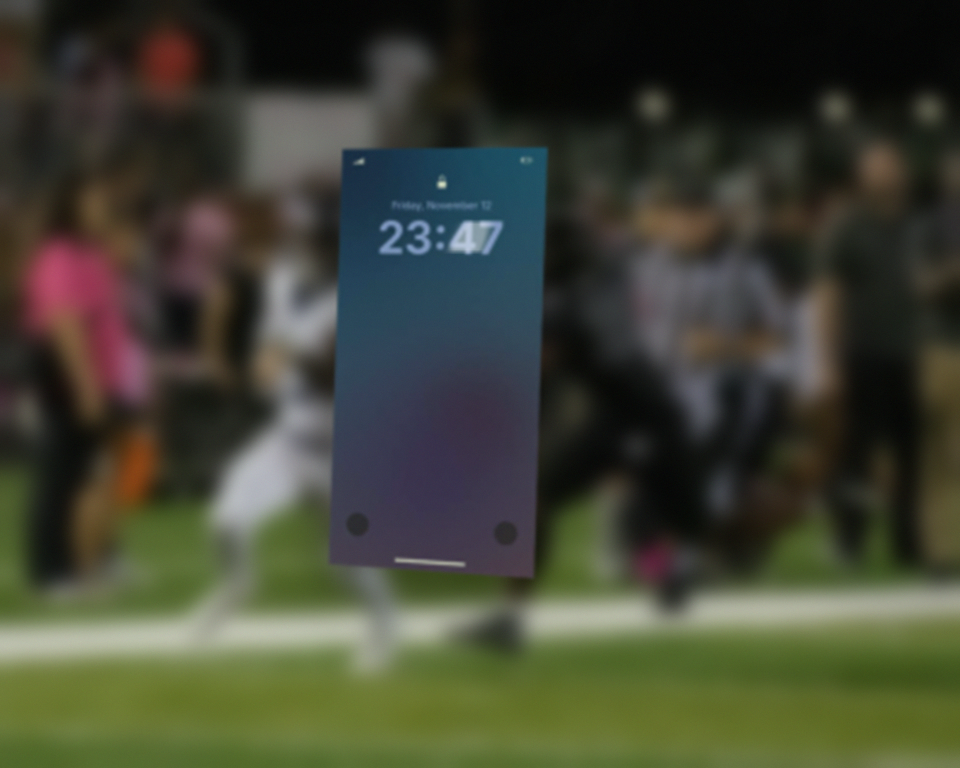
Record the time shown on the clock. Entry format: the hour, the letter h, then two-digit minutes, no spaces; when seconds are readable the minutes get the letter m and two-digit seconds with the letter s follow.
23h47
